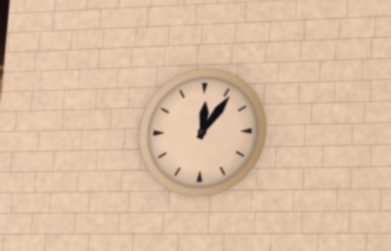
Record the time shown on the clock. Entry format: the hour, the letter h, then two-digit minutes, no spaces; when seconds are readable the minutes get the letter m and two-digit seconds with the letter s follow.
12h06
